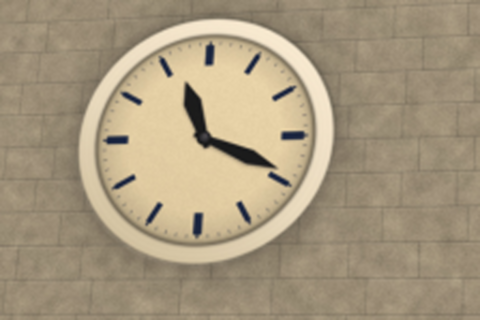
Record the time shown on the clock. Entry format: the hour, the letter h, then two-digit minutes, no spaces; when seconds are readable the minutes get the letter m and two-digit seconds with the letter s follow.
11h19
